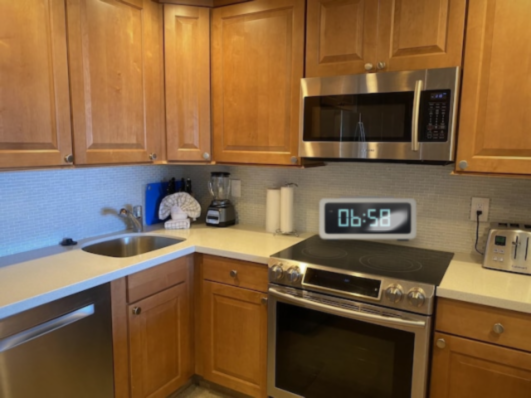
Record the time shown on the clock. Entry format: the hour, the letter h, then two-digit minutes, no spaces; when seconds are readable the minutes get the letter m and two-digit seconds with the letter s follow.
6h58
